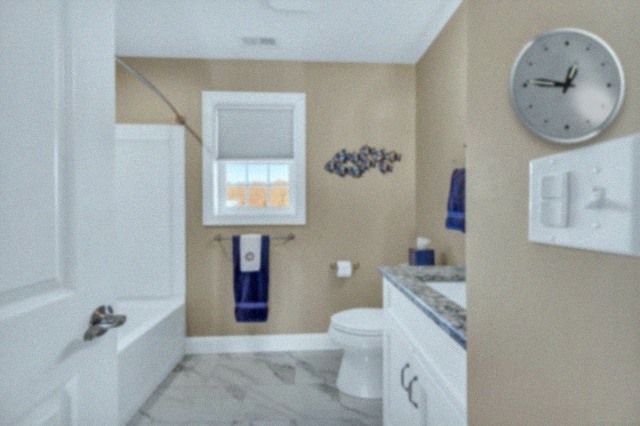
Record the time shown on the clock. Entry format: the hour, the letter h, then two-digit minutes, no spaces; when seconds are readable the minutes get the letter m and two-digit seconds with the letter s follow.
12h46
